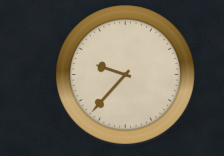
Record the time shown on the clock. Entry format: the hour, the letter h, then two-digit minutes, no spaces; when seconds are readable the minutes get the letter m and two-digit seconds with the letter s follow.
9h37
